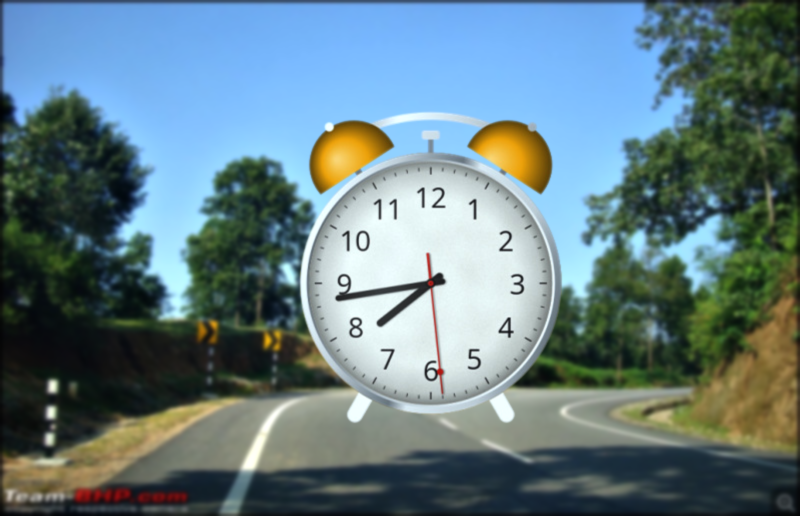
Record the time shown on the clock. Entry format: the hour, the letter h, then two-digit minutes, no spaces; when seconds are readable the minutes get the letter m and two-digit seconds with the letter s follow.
7h43m29s
